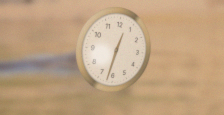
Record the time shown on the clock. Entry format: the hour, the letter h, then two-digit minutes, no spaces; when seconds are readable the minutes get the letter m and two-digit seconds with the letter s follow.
12h32
